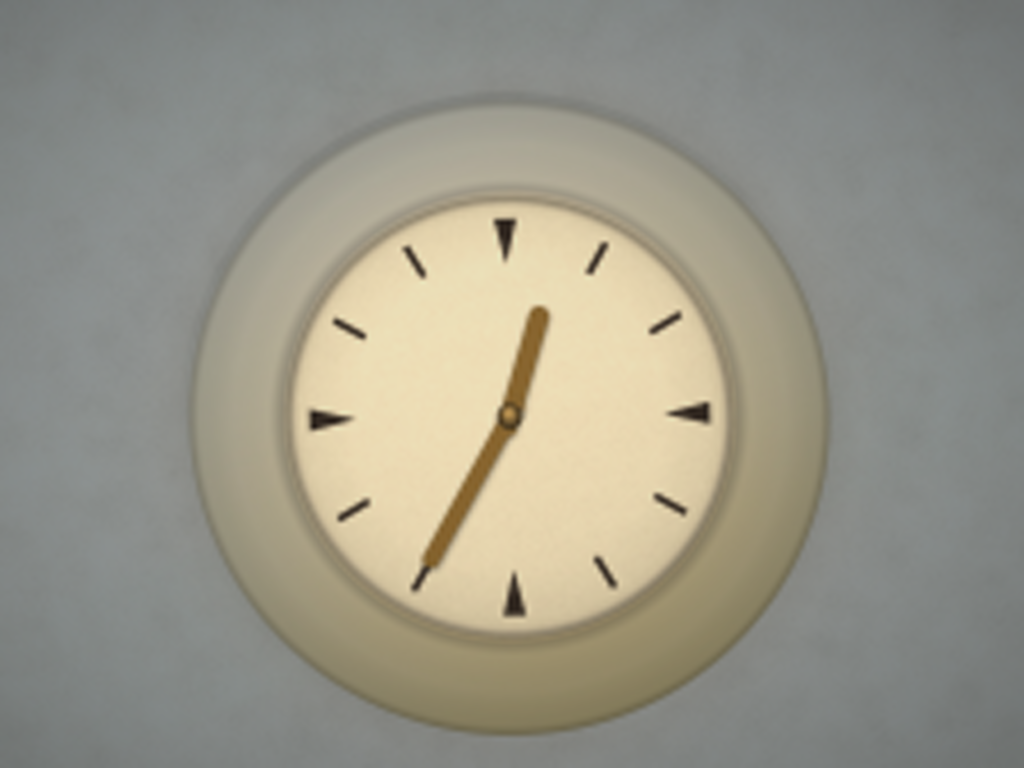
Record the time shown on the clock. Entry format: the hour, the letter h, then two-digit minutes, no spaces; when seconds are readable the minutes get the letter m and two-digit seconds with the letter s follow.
12h35
